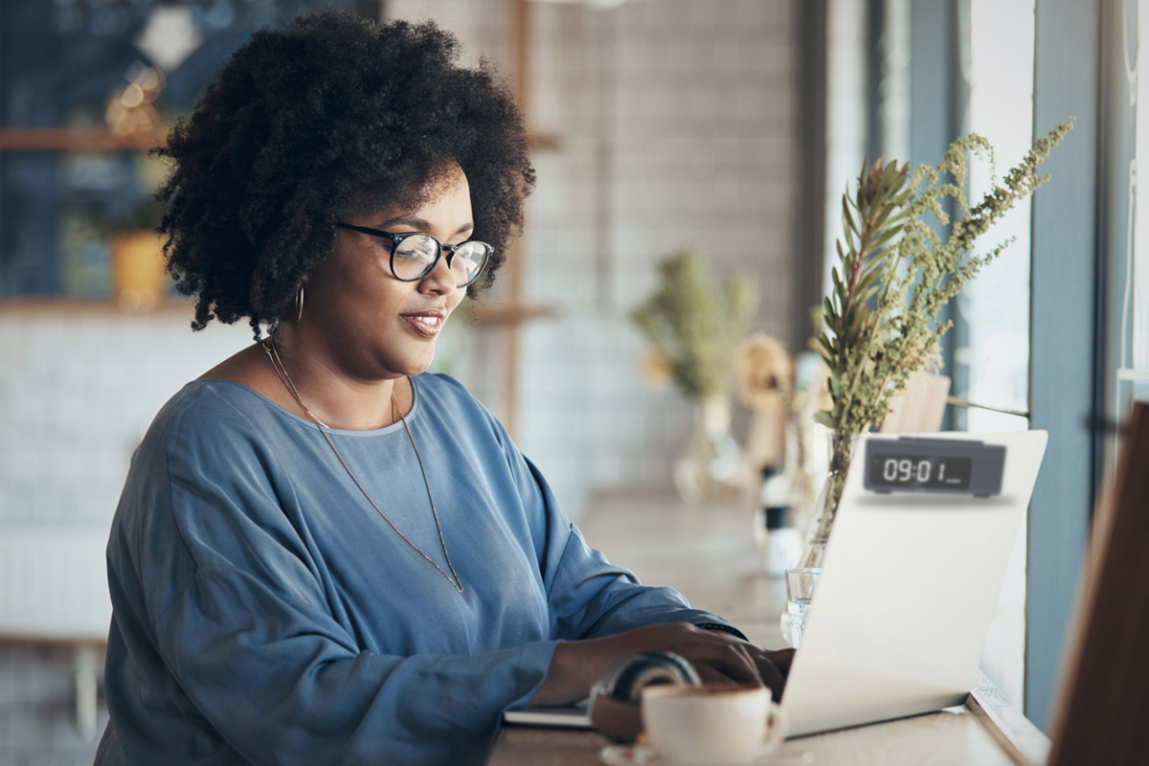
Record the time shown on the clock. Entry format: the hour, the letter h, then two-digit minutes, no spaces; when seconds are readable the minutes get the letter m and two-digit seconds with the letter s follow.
9h01
